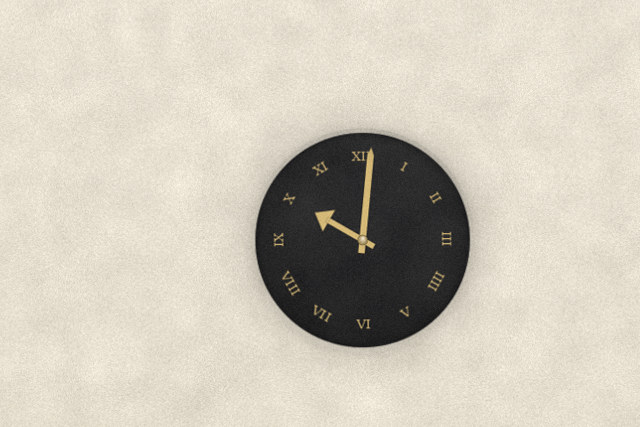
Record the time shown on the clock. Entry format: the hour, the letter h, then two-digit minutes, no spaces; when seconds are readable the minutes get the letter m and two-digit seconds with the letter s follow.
10h01
